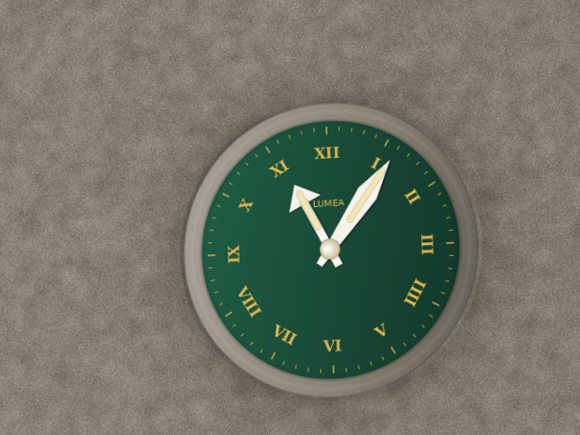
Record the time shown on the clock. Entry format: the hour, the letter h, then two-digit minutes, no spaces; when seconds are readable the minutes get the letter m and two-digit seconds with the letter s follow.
11h06
